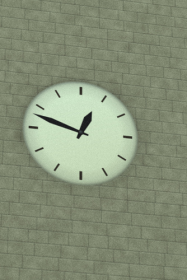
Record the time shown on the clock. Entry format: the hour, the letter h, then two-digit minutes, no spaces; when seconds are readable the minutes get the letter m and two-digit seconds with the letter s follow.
12h48
